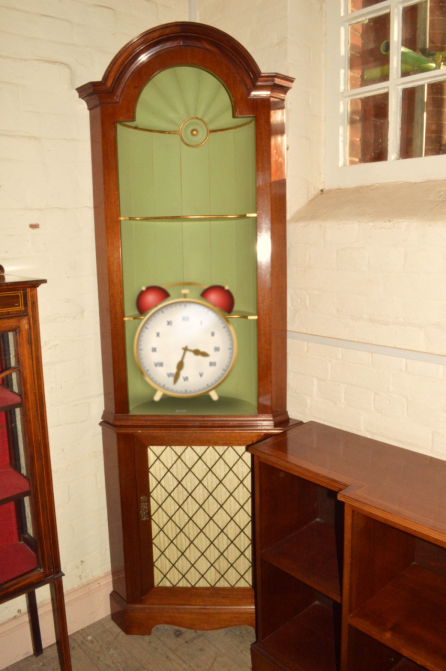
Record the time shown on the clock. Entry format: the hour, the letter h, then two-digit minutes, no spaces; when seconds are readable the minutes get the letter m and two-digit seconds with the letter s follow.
3h33
